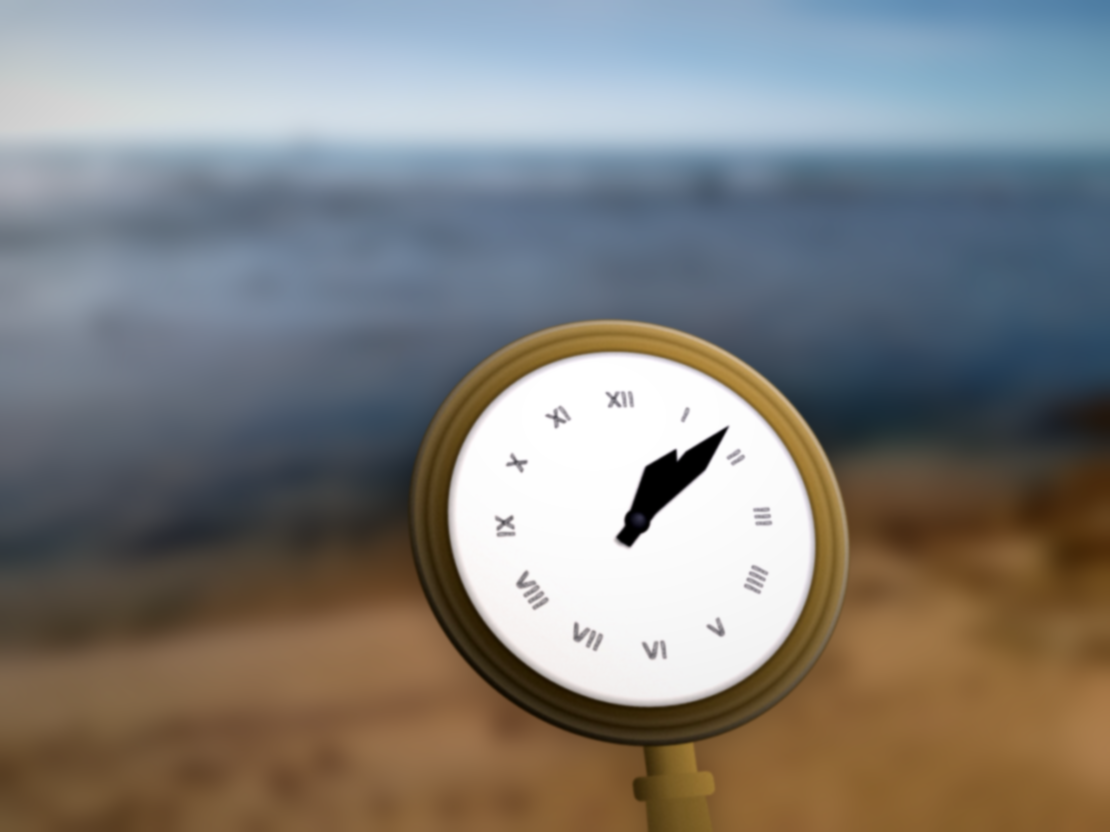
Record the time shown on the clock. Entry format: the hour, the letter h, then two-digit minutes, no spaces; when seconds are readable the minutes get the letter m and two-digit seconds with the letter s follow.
1h08
